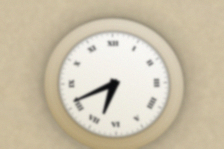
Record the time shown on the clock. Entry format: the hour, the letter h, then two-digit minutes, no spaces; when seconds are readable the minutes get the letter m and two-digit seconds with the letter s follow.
6h41
